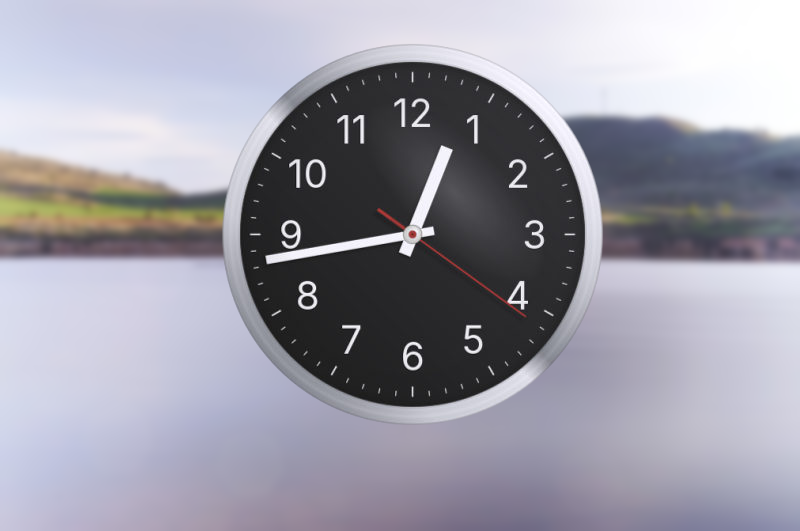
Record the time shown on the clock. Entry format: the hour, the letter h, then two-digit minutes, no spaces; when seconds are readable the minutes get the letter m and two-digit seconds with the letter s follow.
12h43m21s
